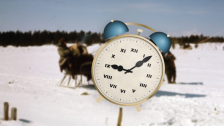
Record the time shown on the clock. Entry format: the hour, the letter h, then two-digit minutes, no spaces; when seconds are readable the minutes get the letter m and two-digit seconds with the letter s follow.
9h07
